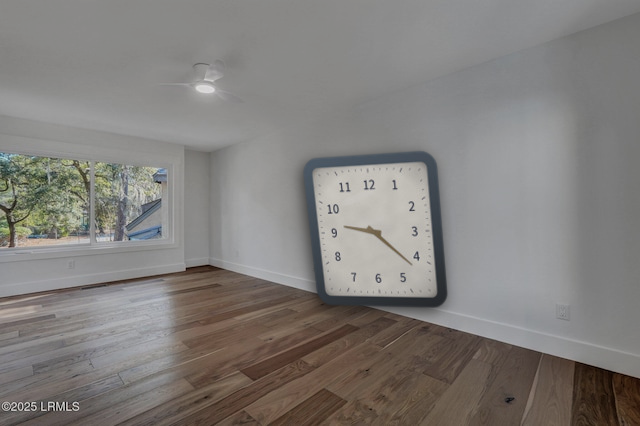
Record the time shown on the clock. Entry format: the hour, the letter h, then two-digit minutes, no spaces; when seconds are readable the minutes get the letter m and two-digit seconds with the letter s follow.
9h22
